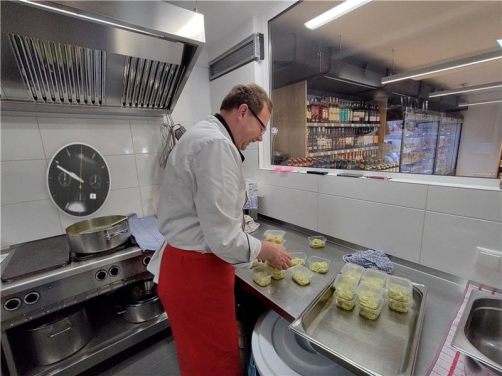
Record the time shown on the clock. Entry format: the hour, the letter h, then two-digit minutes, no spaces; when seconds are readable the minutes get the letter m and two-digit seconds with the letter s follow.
9h49
